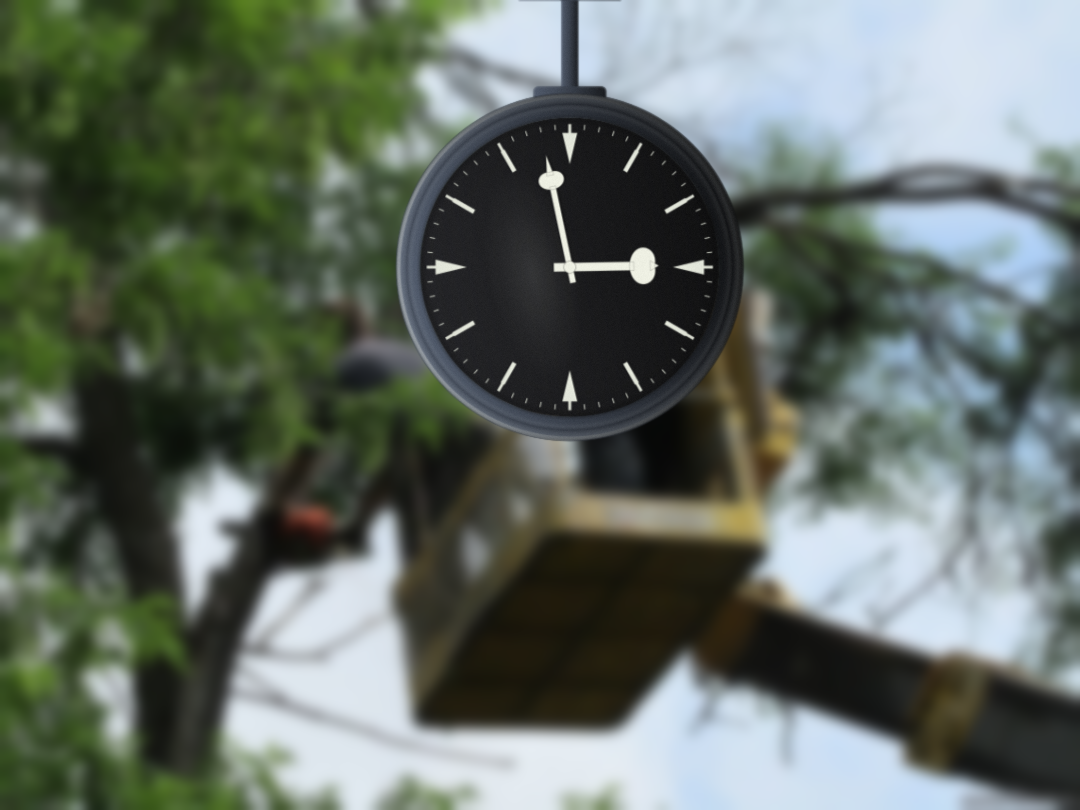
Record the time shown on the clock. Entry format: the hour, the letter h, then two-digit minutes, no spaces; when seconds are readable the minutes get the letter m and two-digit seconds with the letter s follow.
2h58
